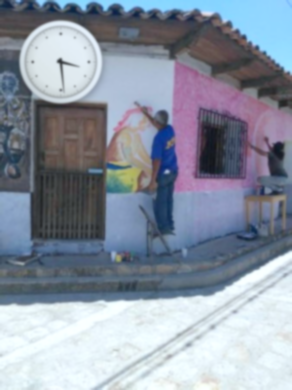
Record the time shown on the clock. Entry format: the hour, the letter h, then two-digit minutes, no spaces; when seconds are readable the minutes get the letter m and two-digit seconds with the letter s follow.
3h29
